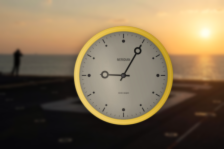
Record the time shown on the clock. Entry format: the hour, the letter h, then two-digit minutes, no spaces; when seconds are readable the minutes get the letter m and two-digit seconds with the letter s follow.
9h05
